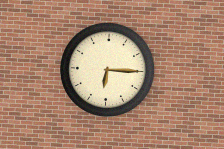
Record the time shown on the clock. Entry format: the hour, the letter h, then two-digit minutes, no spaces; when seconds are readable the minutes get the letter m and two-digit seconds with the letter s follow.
6h15
